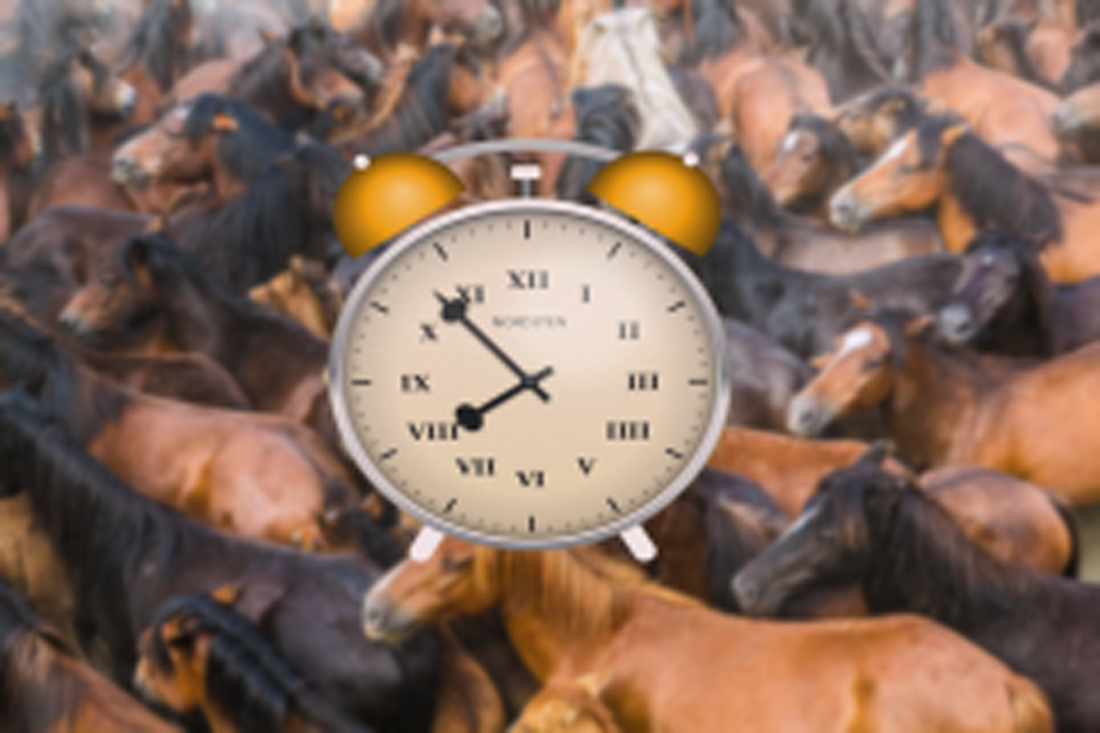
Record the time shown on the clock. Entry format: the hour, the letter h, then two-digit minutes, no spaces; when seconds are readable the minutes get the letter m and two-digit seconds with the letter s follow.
7h53
